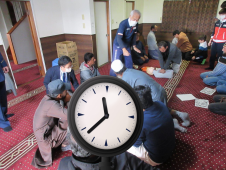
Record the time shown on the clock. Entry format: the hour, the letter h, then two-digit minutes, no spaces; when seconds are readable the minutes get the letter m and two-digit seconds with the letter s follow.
11h38
